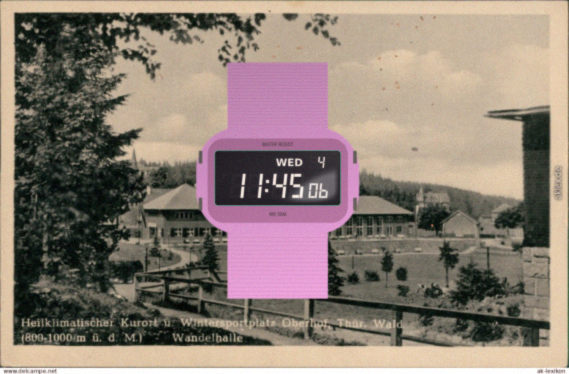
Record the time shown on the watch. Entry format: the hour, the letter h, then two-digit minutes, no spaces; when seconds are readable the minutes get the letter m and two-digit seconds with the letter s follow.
11h45m06s
